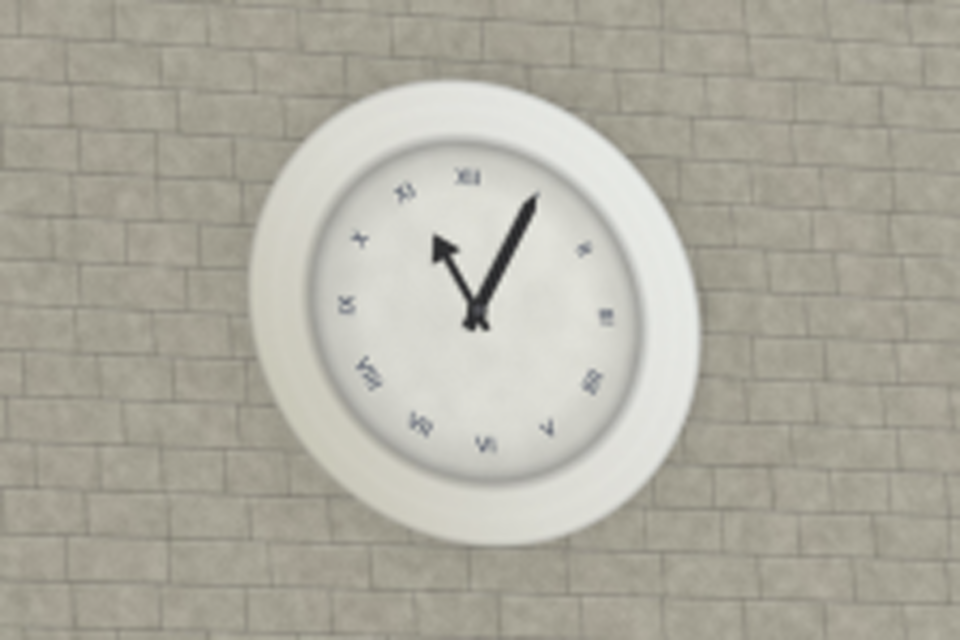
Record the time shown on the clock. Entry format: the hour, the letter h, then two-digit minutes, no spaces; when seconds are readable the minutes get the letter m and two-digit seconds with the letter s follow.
11h05
